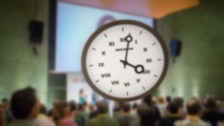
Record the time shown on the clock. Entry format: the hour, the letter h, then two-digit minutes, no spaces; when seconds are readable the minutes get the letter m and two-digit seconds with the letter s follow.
4h02
